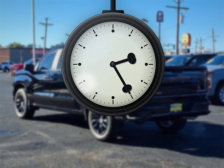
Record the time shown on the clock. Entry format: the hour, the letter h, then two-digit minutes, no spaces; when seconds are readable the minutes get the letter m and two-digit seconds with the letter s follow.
2h25
